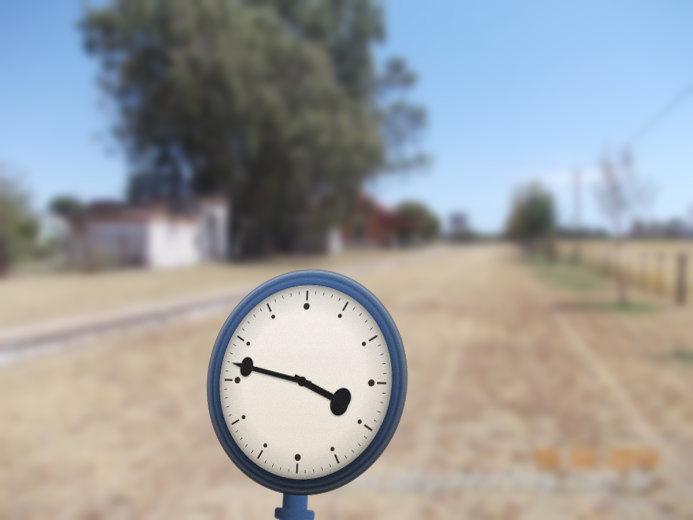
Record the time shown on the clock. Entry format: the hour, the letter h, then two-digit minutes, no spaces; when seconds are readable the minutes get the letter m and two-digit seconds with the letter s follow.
3h47
